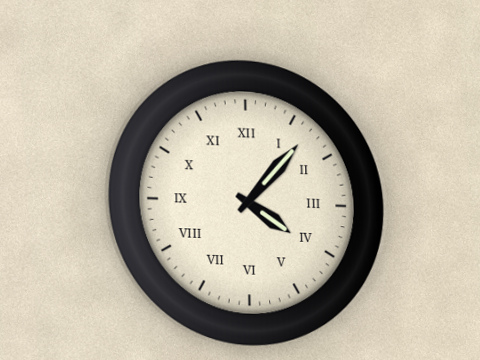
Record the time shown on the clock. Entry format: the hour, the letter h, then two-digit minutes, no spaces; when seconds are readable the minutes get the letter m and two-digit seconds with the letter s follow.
4h07
